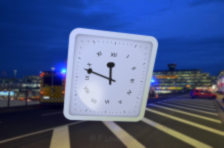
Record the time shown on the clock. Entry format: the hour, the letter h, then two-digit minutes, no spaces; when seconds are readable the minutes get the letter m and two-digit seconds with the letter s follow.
11h48
